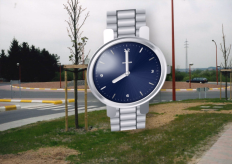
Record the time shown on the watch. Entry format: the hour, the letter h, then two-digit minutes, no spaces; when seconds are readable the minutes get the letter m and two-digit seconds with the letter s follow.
8h00
